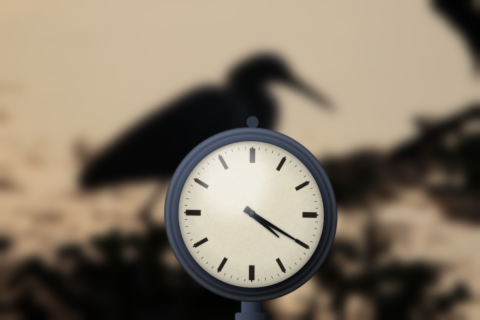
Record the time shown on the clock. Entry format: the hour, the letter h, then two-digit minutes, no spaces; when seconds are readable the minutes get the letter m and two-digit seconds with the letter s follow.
4h20
